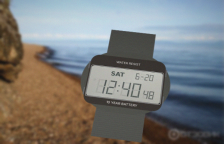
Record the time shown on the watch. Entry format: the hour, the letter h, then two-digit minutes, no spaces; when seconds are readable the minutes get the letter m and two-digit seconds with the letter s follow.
12h40m48s
